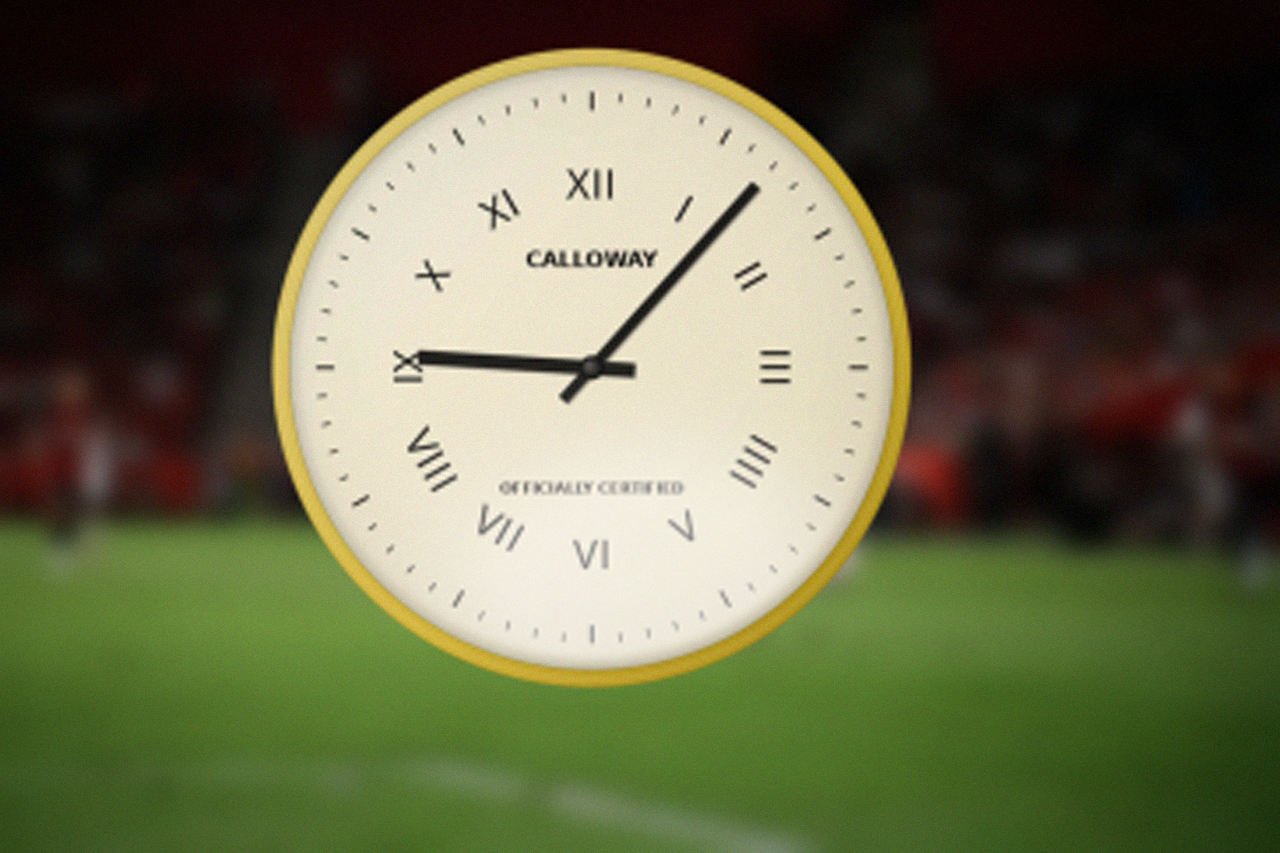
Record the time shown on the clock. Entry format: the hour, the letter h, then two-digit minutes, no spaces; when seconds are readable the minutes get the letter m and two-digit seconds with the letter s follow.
9h07
